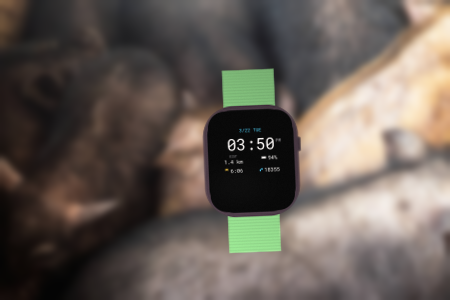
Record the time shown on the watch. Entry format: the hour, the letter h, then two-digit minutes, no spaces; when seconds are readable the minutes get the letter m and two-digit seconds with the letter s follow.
3h50
